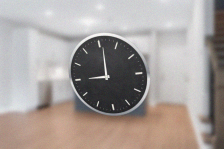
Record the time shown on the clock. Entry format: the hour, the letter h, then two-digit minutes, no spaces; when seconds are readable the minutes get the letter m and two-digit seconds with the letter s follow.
9h01
